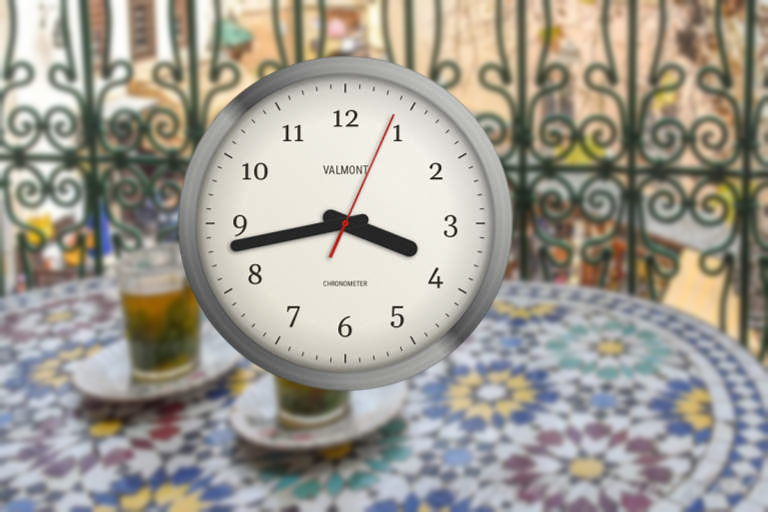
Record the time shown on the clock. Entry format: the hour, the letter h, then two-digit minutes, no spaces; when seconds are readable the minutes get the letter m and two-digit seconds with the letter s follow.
3h43m04s
